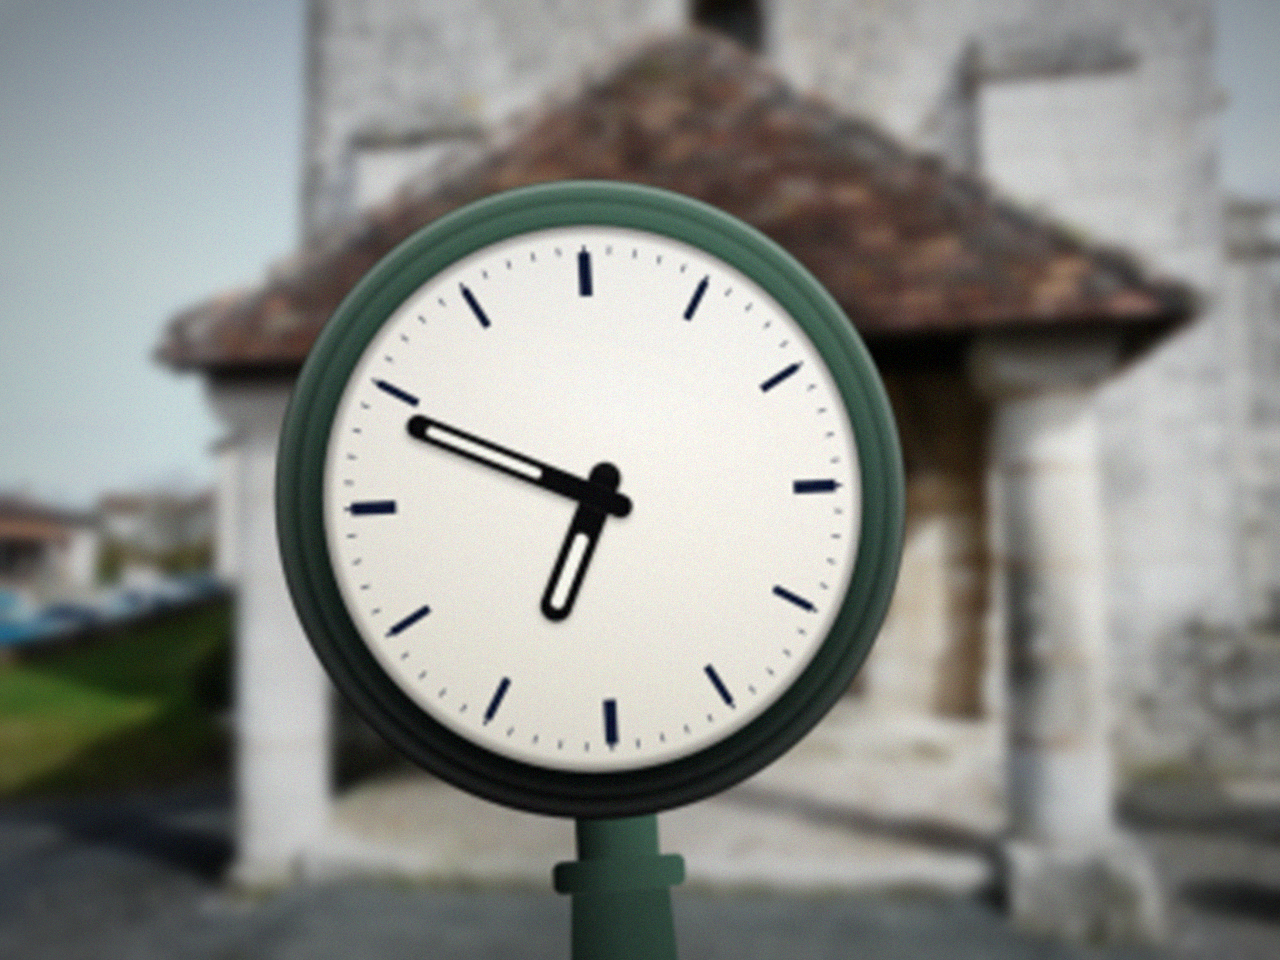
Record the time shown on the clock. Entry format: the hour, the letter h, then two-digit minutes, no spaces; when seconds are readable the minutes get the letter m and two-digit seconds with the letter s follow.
6h49
